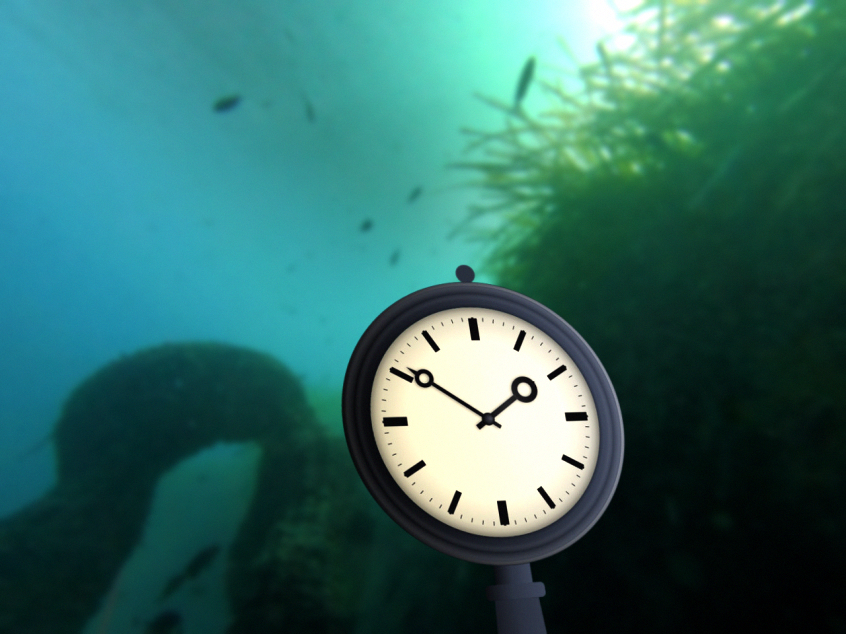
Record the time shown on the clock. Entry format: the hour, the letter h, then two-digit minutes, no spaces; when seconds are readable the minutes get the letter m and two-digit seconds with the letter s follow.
1h51
